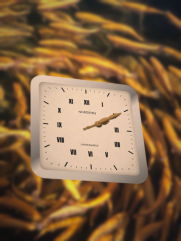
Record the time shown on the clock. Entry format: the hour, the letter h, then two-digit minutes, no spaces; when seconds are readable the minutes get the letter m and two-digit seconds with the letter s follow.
2h10
